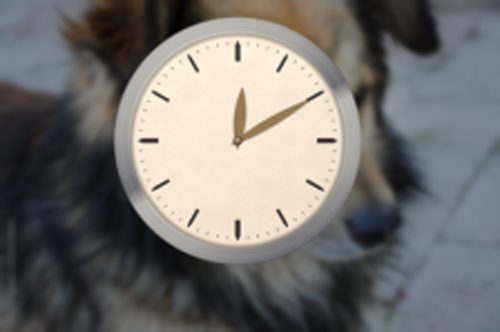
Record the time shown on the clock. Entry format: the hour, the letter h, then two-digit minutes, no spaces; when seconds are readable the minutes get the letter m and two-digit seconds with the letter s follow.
12h10
